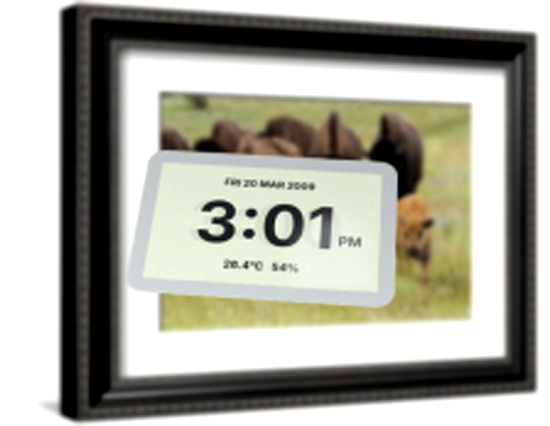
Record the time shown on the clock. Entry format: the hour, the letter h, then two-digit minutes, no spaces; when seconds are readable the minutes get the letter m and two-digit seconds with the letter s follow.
3h01
